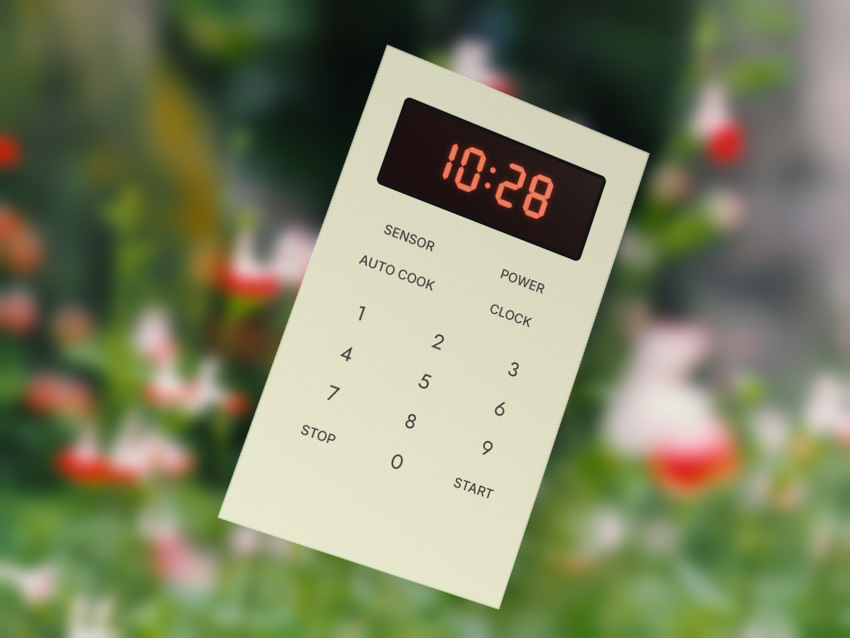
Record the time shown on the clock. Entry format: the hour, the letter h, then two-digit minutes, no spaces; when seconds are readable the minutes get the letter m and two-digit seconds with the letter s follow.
10h28
